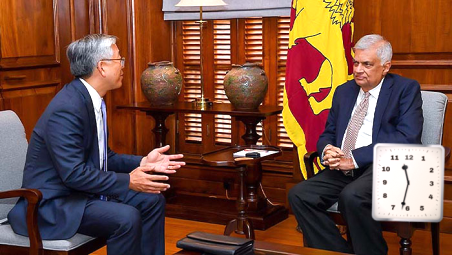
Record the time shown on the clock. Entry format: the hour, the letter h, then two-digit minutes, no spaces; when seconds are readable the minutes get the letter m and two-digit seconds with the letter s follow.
11h32
